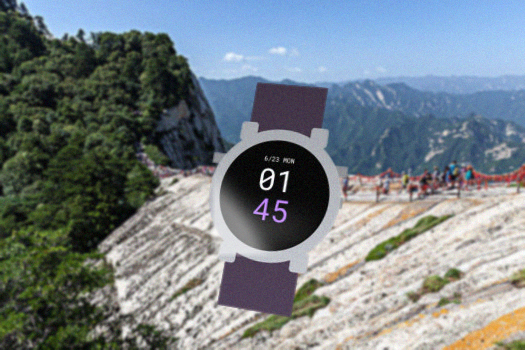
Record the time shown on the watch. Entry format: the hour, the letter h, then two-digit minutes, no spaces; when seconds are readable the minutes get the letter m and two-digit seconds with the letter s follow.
1h45
